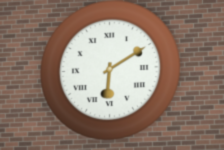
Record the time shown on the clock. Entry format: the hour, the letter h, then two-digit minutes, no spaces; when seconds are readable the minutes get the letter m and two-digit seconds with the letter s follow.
6h10
